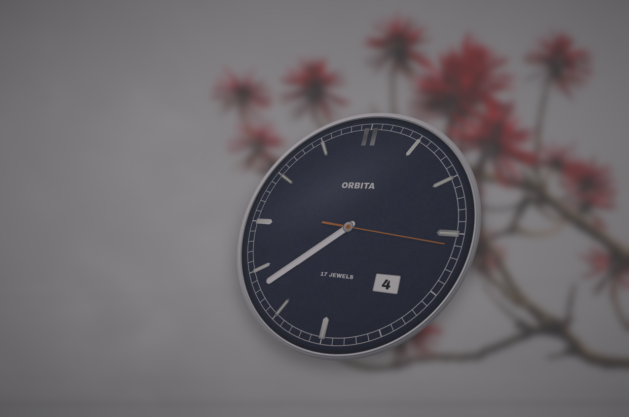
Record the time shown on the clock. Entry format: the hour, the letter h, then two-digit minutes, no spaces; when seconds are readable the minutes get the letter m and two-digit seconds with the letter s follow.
7h38m16s
